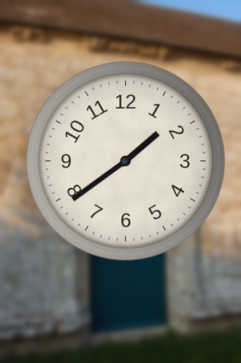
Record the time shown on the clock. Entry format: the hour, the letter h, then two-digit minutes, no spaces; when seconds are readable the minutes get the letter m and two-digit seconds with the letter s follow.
1h39
